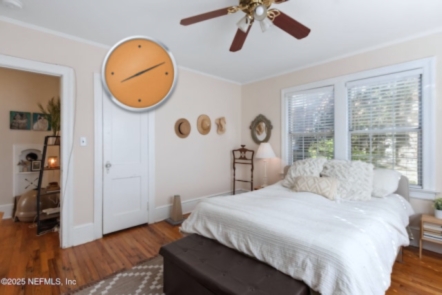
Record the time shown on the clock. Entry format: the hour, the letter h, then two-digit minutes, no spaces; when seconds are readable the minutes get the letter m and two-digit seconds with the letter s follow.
8h11
